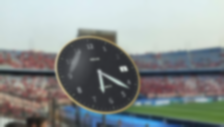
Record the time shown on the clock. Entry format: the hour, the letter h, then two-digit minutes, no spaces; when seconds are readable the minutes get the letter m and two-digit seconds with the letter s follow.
6h22
